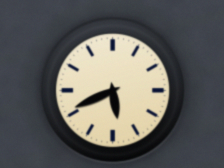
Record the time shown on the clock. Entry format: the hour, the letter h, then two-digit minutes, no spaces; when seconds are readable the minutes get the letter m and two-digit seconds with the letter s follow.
5h41
